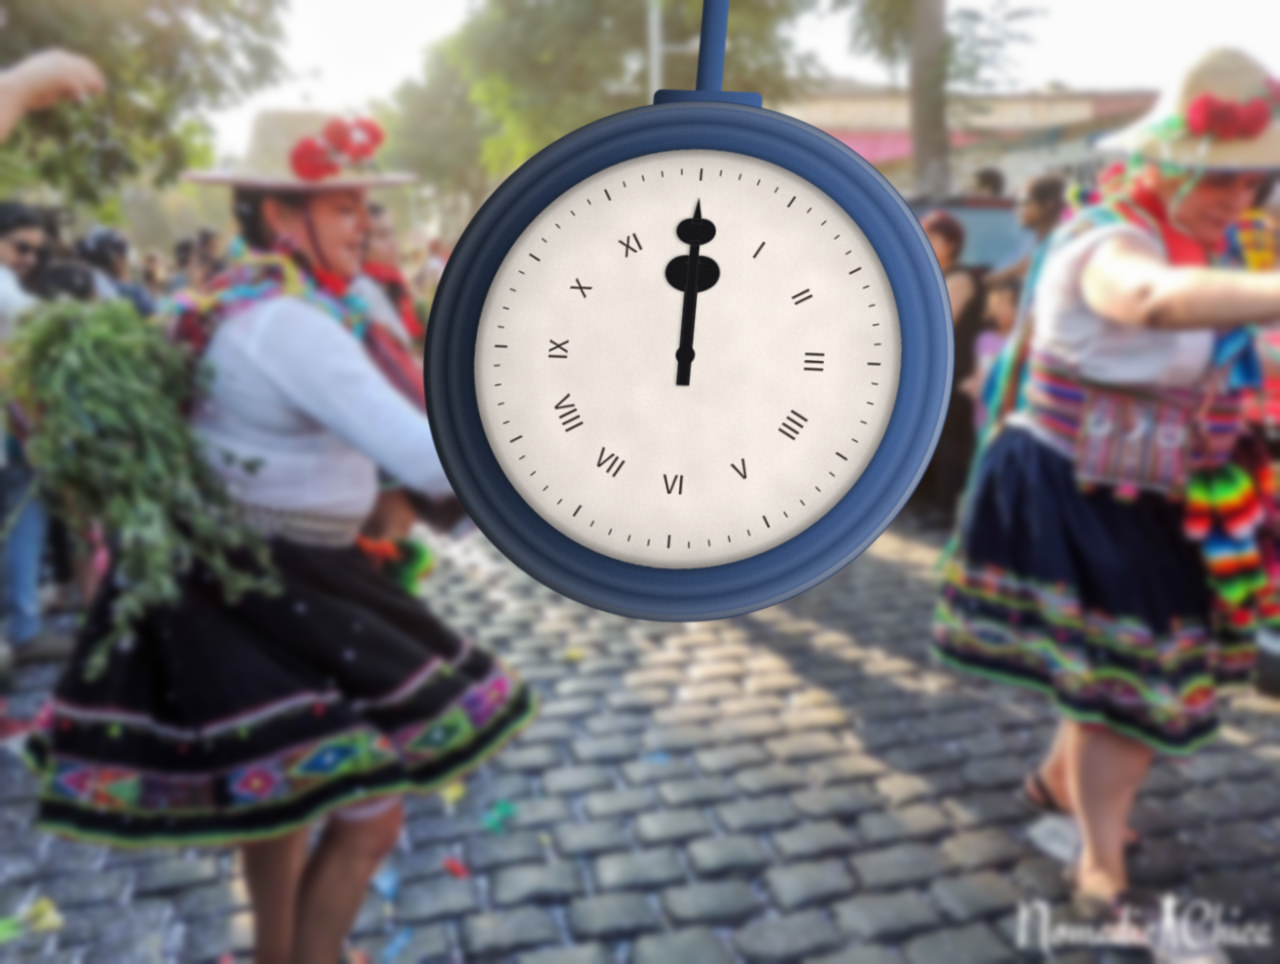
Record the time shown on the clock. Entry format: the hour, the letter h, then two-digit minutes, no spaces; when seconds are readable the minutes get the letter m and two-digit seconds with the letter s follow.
12h00
